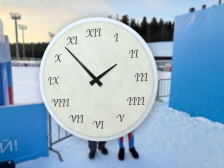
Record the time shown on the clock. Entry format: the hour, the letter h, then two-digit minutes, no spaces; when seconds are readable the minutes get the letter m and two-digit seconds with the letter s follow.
1h53
